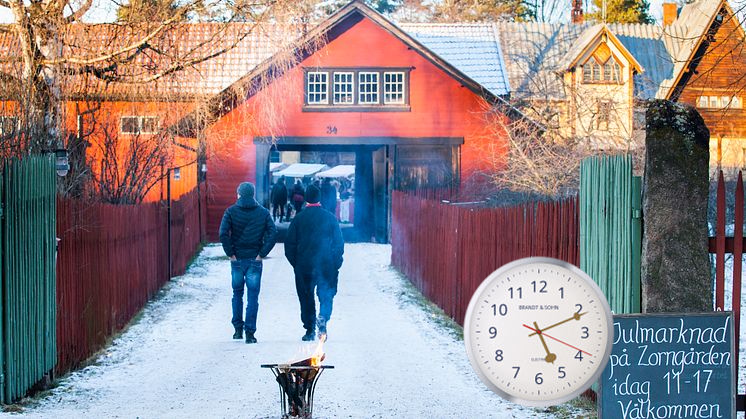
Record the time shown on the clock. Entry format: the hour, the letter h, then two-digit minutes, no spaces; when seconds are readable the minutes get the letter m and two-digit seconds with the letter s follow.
5h11m19s
